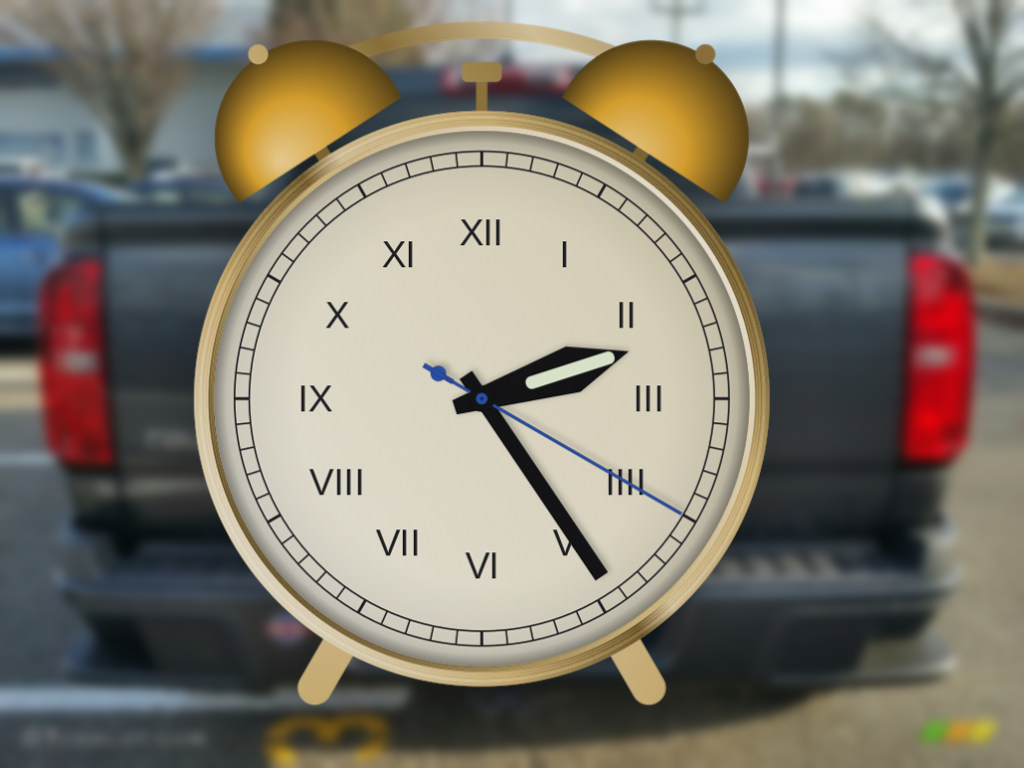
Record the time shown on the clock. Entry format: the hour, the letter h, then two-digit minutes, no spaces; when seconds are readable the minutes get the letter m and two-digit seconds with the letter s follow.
2h24m20s
